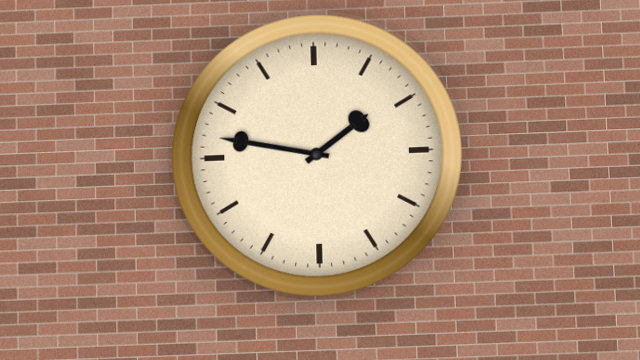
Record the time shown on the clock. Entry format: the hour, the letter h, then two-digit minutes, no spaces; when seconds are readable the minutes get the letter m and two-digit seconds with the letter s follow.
1h47
